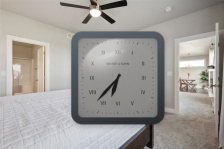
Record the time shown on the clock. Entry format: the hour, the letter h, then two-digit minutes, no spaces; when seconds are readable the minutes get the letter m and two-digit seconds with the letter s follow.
6h37
